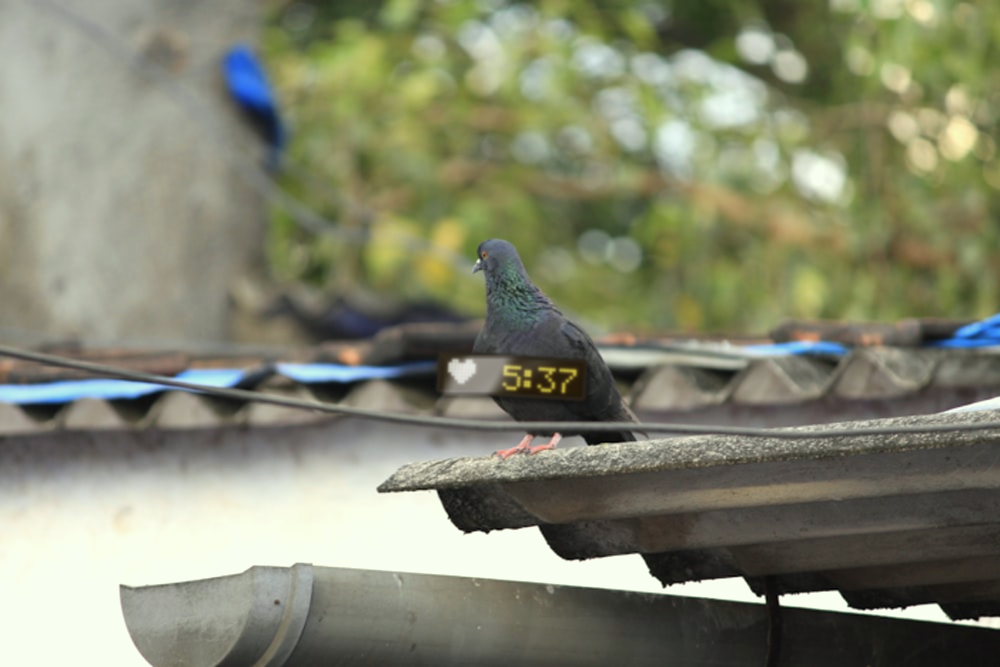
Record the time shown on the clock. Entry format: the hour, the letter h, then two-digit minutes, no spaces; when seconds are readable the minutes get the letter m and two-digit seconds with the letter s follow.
5h37
